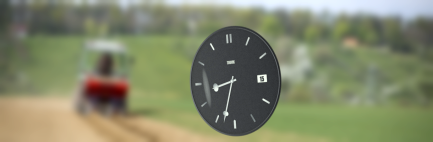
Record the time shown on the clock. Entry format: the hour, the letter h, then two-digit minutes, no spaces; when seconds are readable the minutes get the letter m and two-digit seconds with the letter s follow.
8h33
